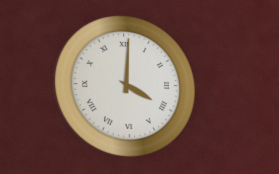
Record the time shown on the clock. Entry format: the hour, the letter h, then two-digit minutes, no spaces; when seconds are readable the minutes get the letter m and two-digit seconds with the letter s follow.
4h01
